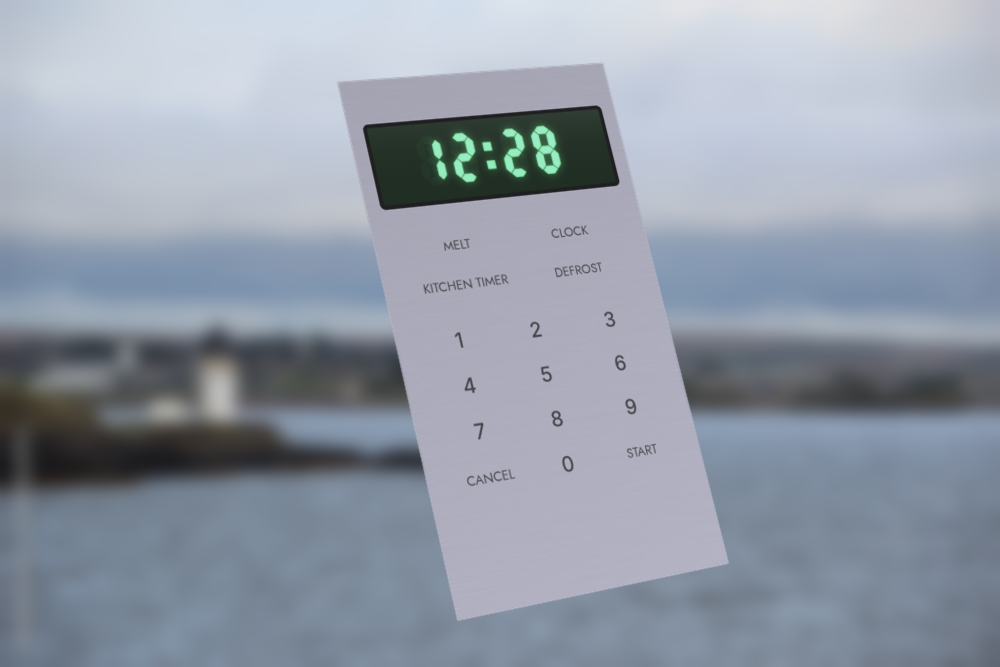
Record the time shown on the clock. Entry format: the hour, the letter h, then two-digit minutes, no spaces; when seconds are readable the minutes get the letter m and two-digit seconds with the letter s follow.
12h28
